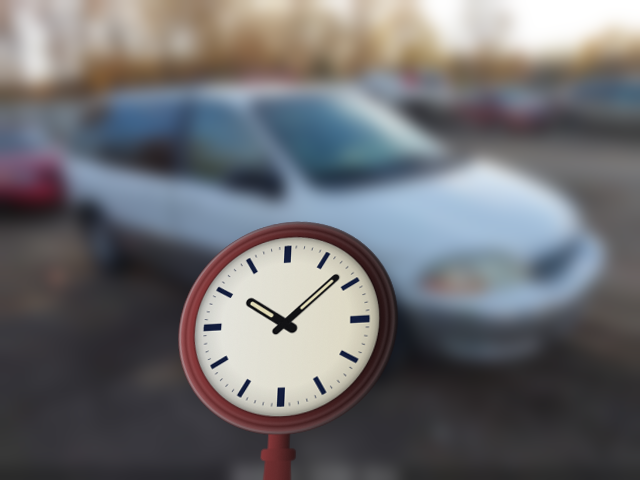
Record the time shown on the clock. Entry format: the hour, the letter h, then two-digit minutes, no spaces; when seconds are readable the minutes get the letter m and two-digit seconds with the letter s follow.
10h08
